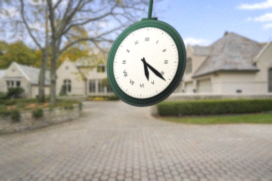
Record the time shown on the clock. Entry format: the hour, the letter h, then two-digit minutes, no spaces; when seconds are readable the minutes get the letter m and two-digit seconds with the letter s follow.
5h21
